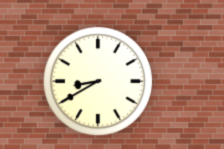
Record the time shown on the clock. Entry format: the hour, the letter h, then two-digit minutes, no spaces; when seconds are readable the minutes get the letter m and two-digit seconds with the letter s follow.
8h40
